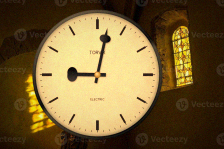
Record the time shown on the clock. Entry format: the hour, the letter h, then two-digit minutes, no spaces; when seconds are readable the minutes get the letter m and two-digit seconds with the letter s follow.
9h02
